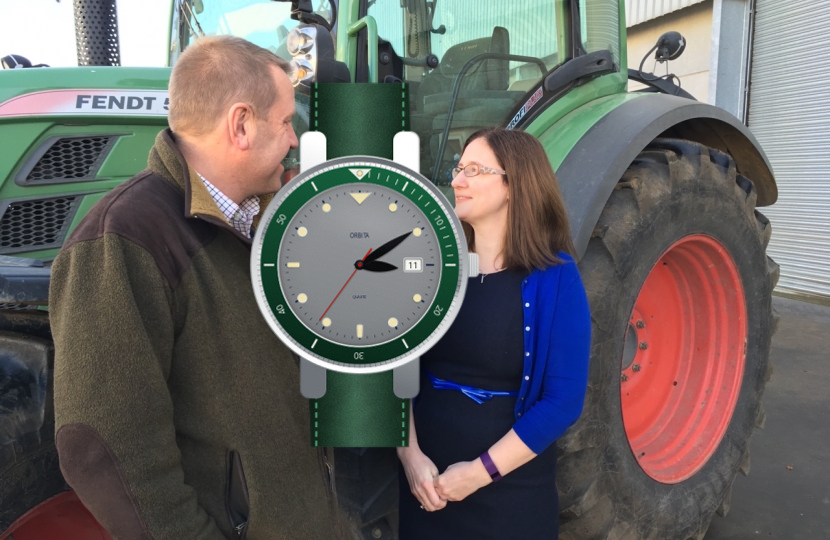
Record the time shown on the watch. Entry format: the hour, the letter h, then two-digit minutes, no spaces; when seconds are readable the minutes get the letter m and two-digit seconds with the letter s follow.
3h09m36s
